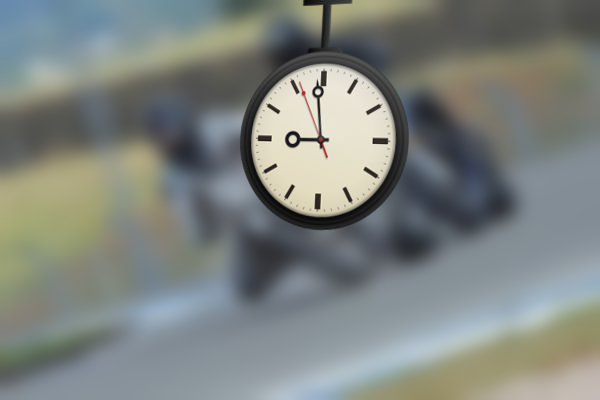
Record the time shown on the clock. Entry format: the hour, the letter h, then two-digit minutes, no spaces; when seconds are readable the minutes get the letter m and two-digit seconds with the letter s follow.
8h58m56s
